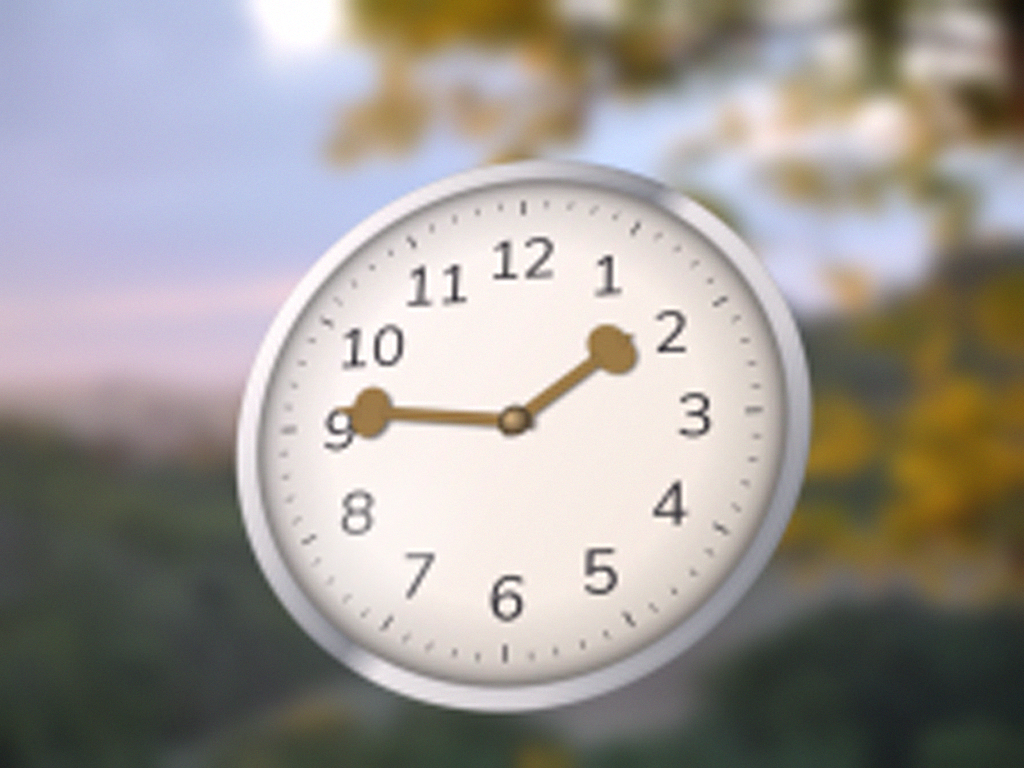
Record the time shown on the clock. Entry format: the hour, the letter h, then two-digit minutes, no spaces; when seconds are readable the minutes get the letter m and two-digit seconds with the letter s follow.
1h46
